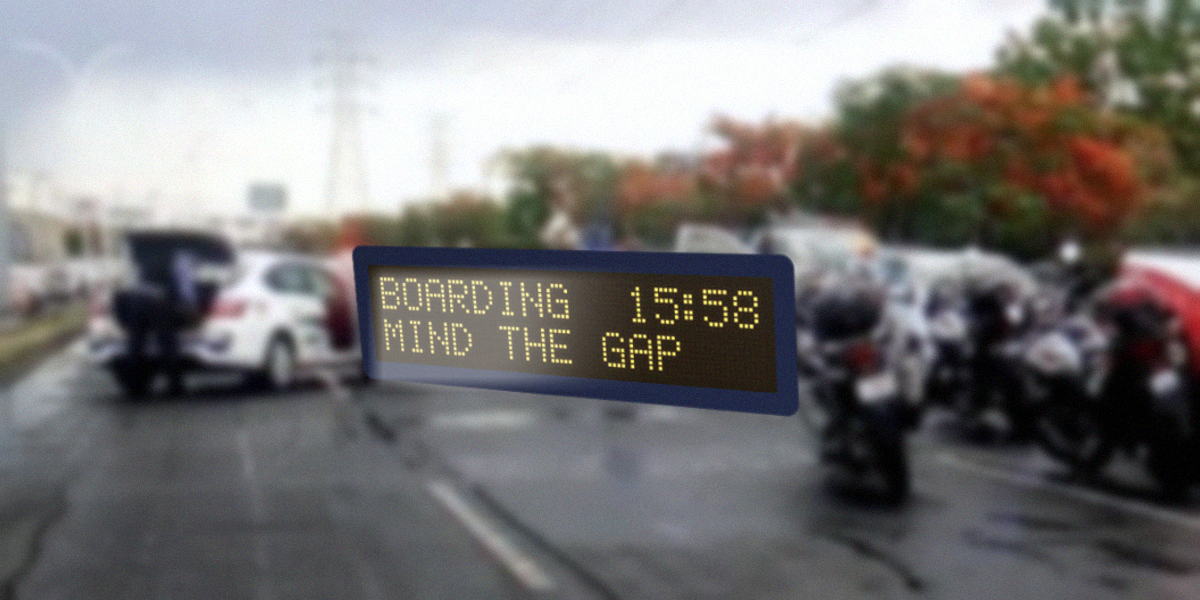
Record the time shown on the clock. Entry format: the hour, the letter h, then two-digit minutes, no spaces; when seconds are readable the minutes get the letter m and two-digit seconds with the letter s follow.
15h58
